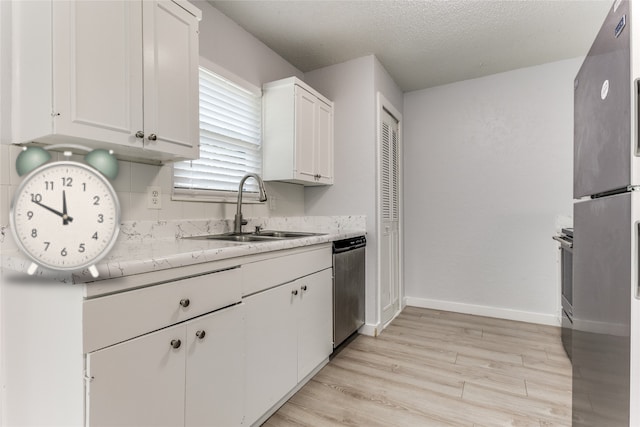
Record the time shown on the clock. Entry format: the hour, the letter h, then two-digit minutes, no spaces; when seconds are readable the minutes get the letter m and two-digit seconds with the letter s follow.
11h49
